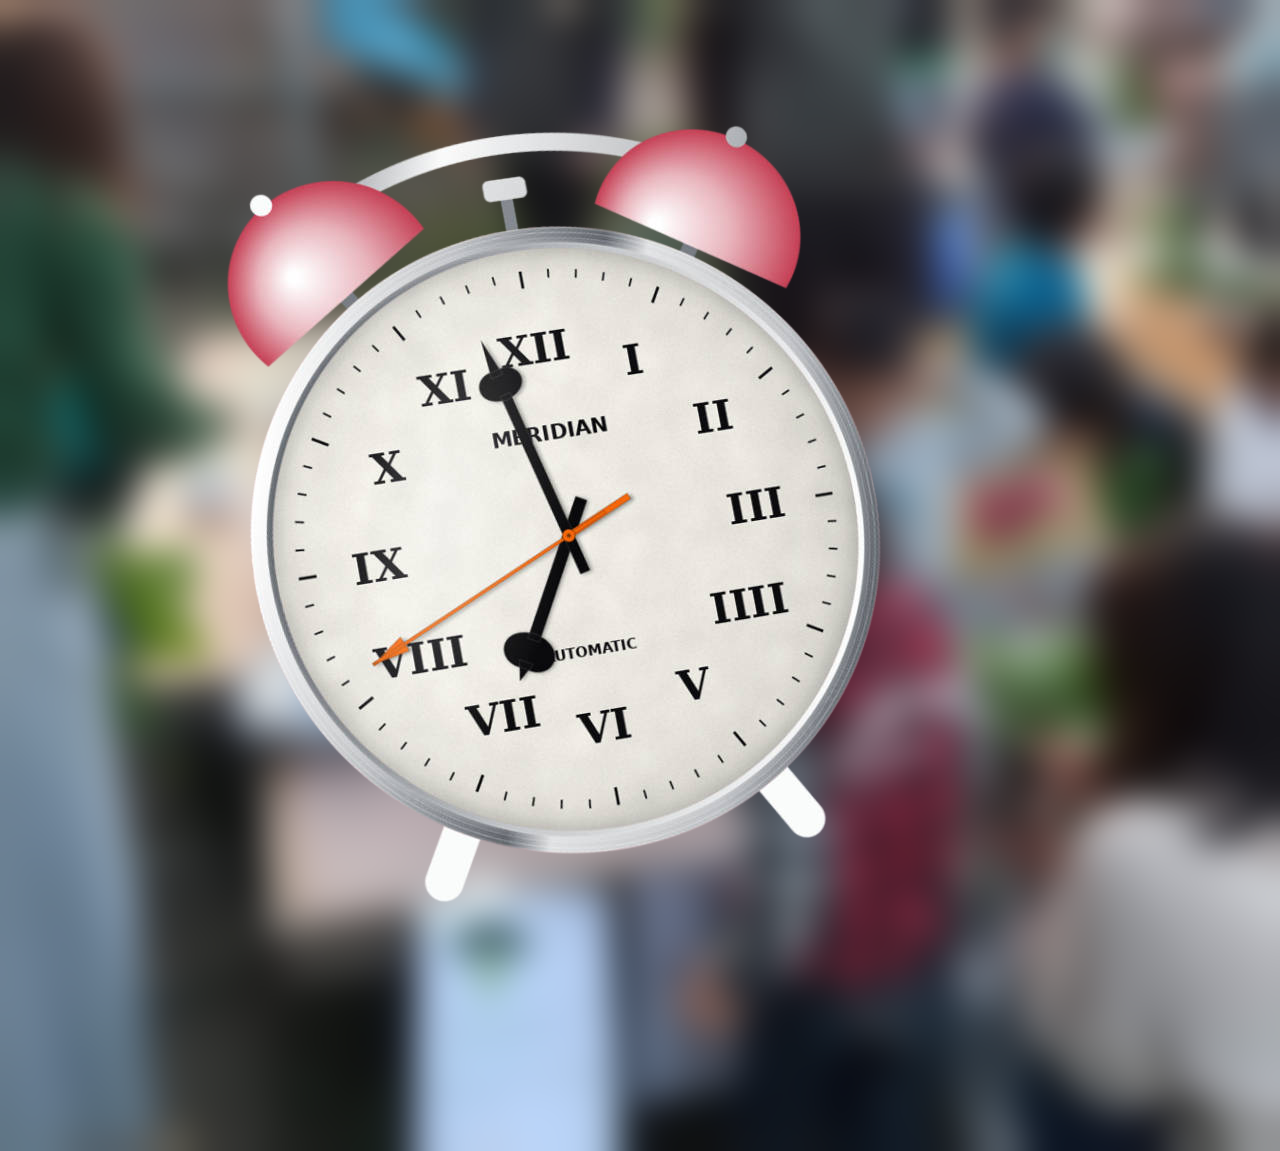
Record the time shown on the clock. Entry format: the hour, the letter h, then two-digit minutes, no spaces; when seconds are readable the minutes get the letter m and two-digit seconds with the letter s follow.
6h57m41s
